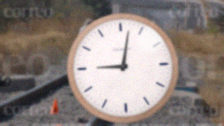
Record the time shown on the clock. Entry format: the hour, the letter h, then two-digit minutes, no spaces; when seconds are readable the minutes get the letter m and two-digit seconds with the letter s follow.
9h02
